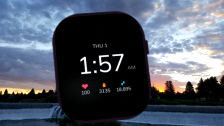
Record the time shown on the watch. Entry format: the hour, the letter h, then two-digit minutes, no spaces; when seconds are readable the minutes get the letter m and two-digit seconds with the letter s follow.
1h57
